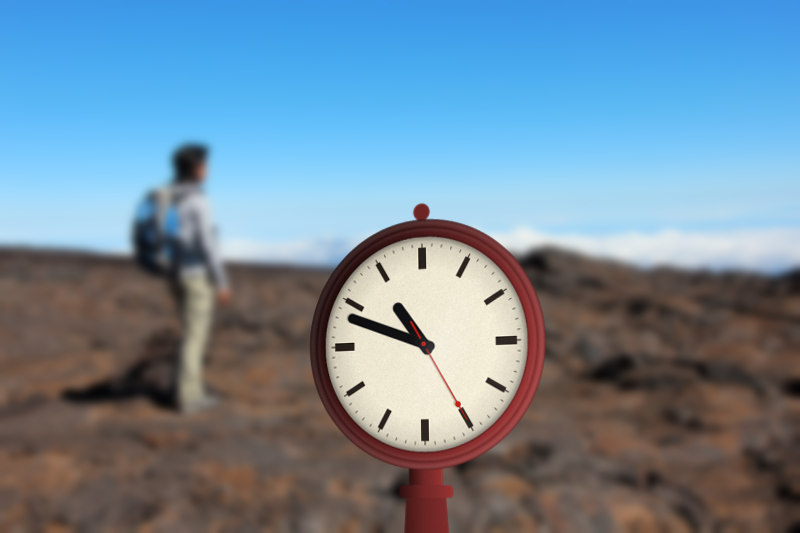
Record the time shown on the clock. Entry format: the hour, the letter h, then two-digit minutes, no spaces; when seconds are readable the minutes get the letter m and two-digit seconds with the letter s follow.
10h48m25s
